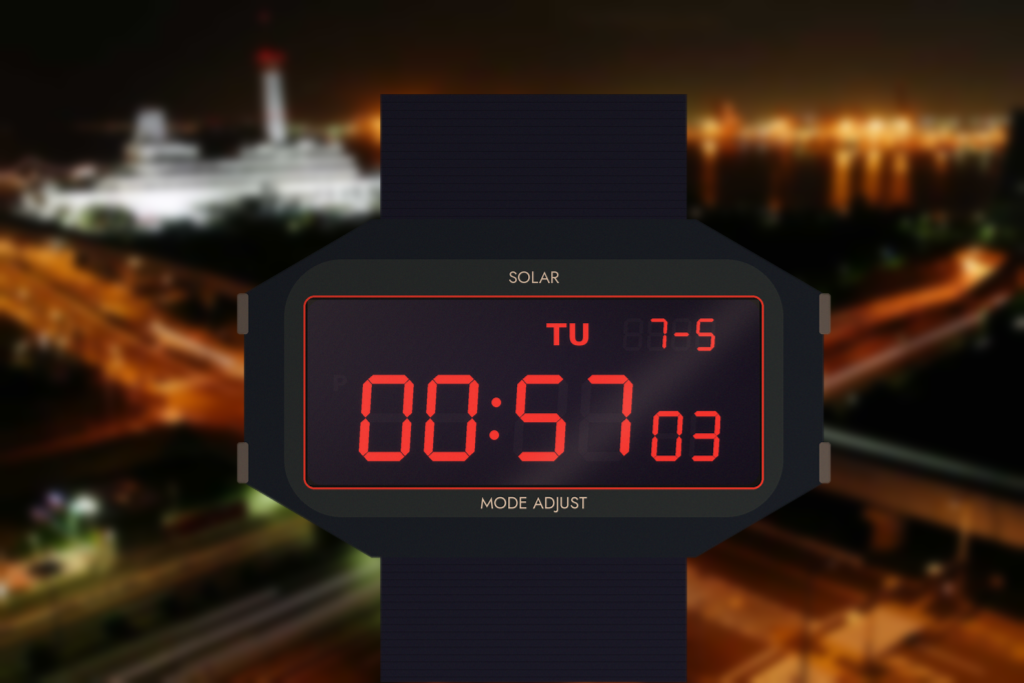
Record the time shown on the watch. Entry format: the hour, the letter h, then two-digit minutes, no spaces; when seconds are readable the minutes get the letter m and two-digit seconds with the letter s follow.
0h57m03s
